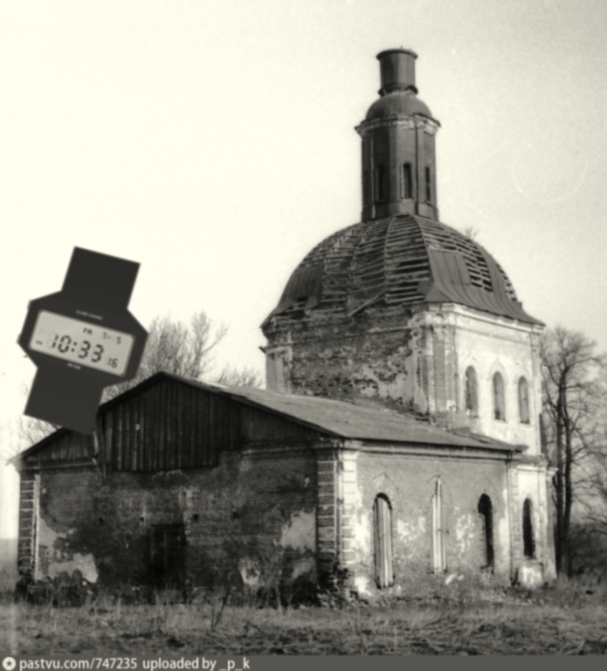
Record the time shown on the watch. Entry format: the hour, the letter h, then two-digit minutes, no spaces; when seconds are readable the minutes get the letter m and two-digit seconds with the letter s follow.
10h33
